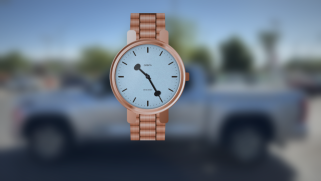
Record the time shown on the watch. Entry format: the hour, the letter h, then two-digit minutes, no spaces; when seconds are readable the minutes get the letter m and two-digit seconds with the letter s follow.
10h25
